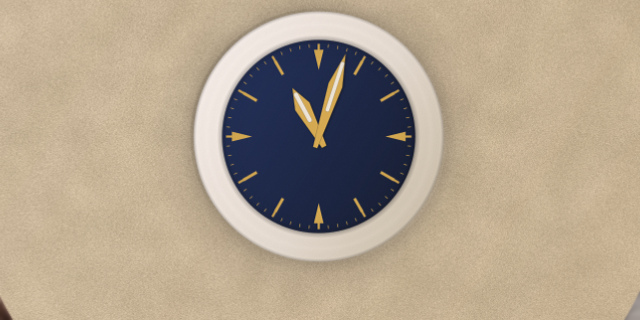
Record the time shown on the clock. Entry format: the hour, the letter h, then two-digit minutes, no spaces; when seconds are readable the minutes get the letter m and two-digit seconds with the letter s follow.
11h03
